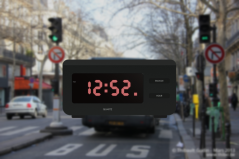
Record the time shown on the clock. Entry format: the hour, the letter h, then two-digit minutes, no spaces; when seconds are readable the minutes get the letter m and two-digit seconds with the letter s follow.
12h52
